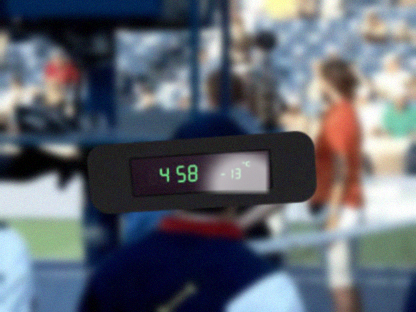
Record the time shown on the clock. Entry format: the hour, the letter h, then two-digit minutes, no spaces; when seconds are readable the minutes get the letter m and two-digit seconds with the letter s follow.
4h58
